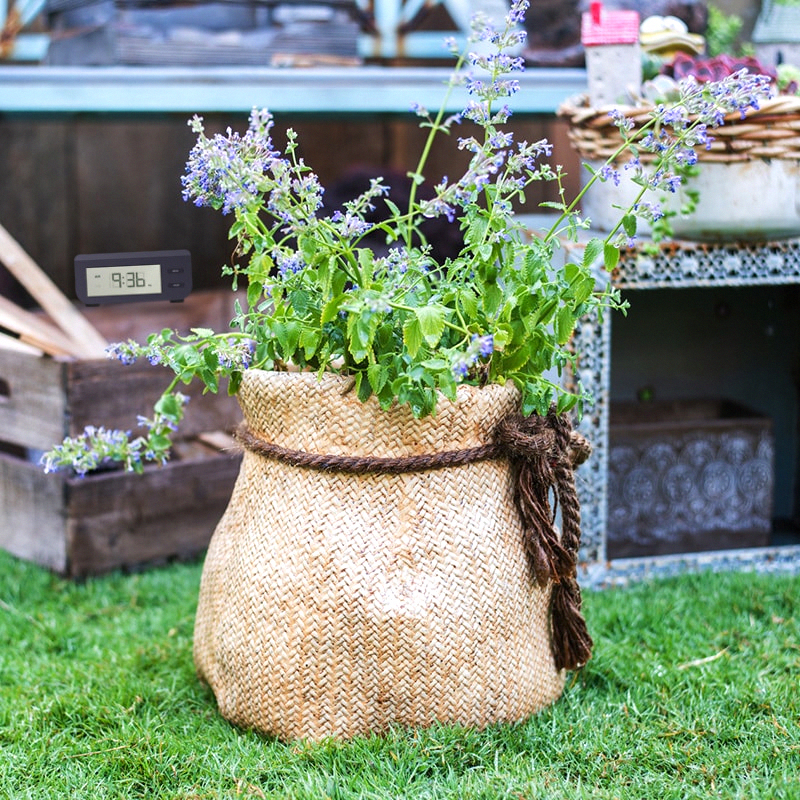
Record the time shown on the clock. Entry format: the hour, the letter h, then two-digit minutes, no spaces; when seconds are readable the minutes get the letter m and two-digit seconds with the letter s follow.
9h36
